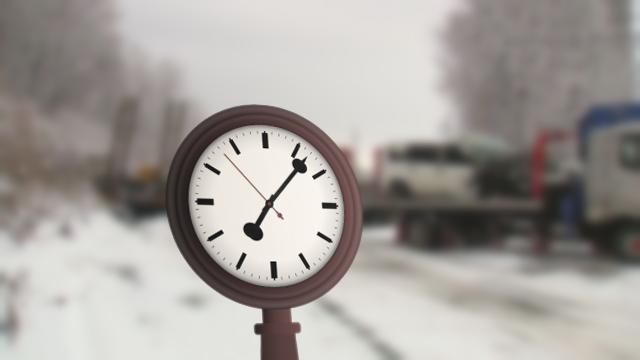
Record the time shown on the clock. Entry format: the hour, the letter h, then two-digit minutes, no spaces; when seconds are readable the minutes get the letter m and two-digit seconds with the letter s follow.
7h06m53s
